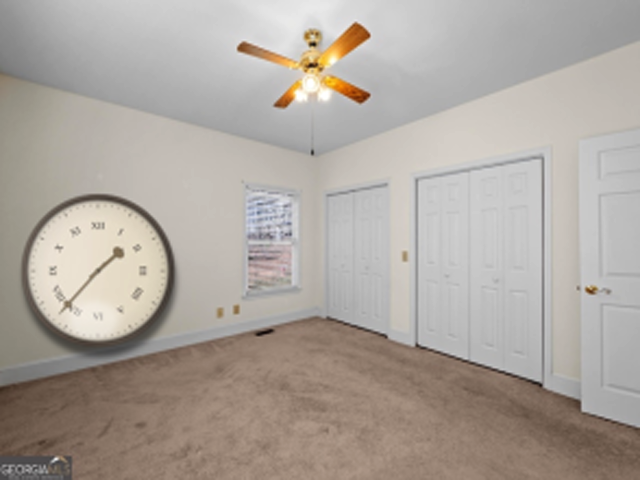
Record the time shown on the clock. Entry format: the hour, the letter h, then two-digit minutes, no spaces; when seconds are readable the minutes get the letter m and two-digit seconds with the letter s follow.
1h37
